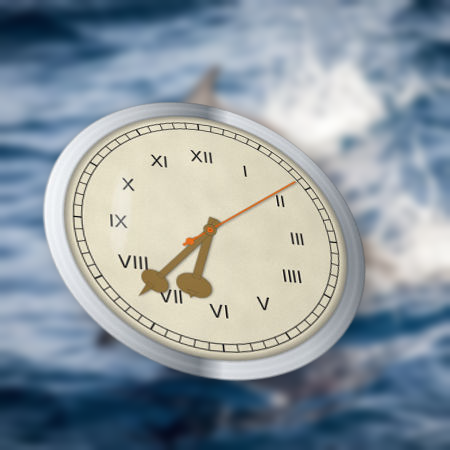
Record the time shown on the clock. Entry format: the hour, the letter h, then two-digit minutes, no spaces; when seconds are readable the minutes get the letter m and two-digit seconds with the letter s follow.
6h37m09s
